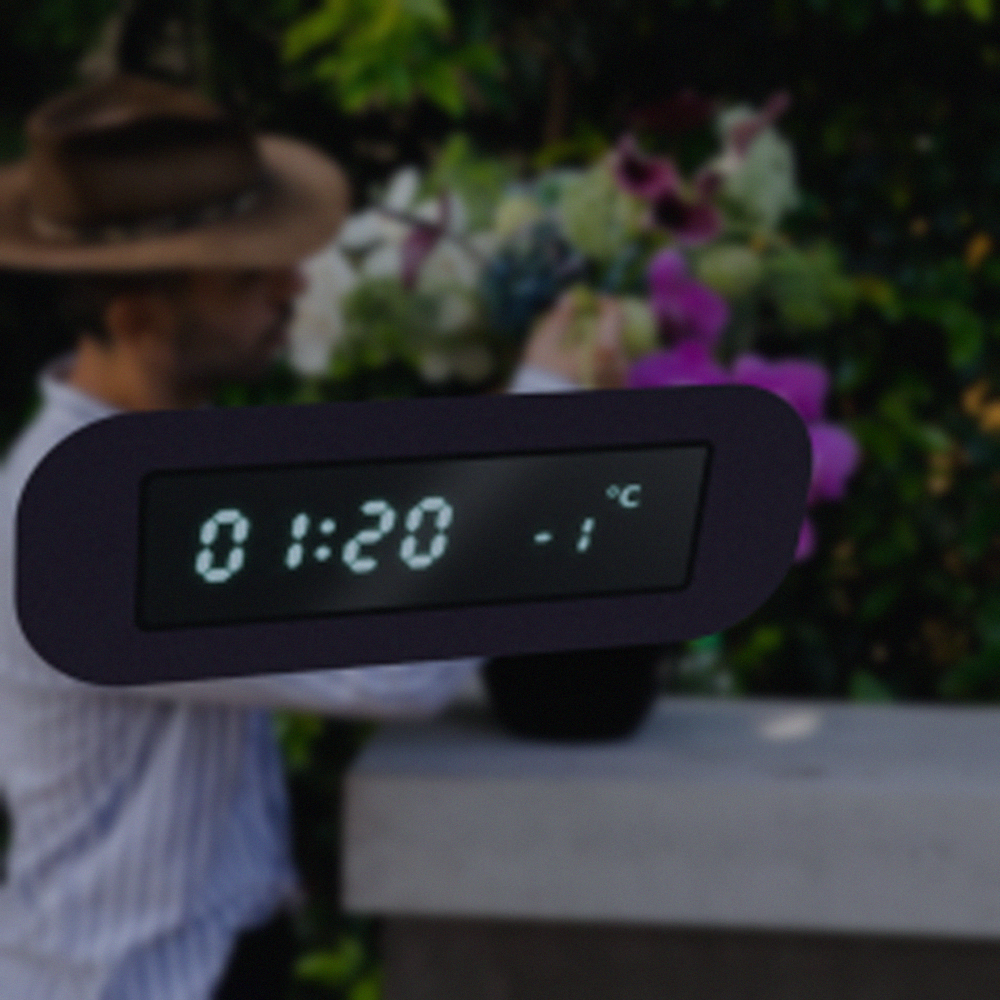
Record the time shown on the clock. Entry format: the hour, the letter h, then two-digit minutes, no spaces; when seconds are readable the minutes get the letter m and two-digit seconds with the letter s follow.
1h20
